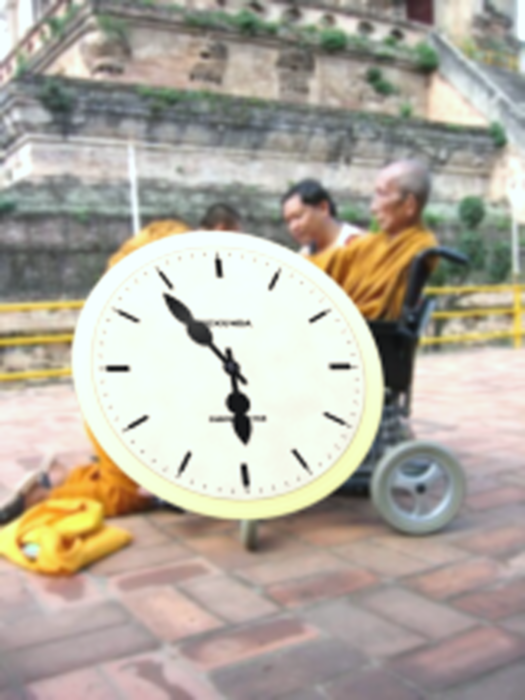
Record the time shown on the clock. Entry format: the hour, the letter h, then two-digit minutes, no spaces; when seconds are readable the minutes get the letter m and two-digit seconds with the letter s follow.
5h54
